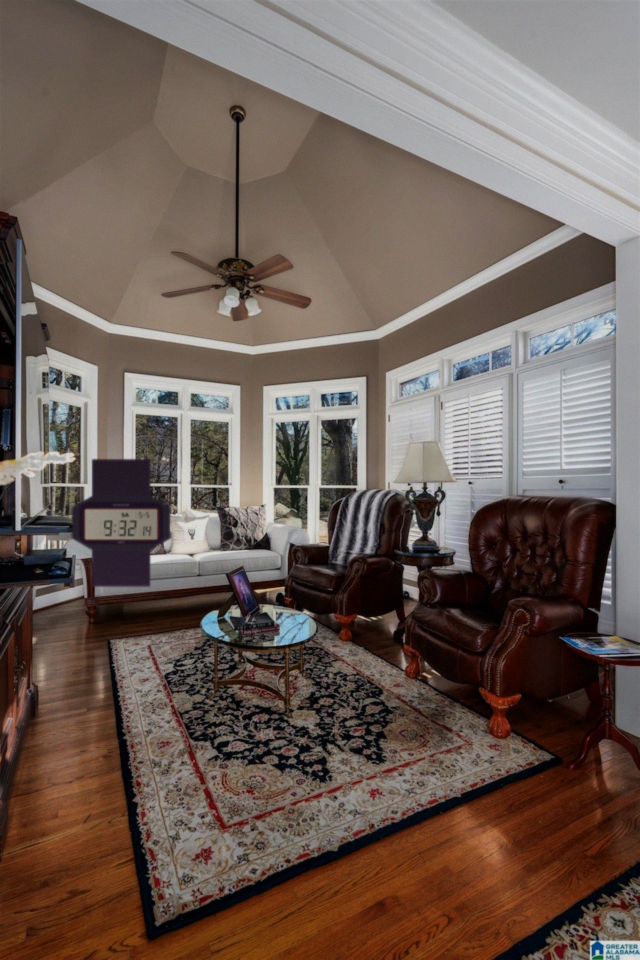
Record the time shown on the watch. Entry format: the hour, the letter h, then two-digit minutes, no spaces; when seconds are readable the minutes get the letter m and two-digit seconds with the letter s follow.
9h32
